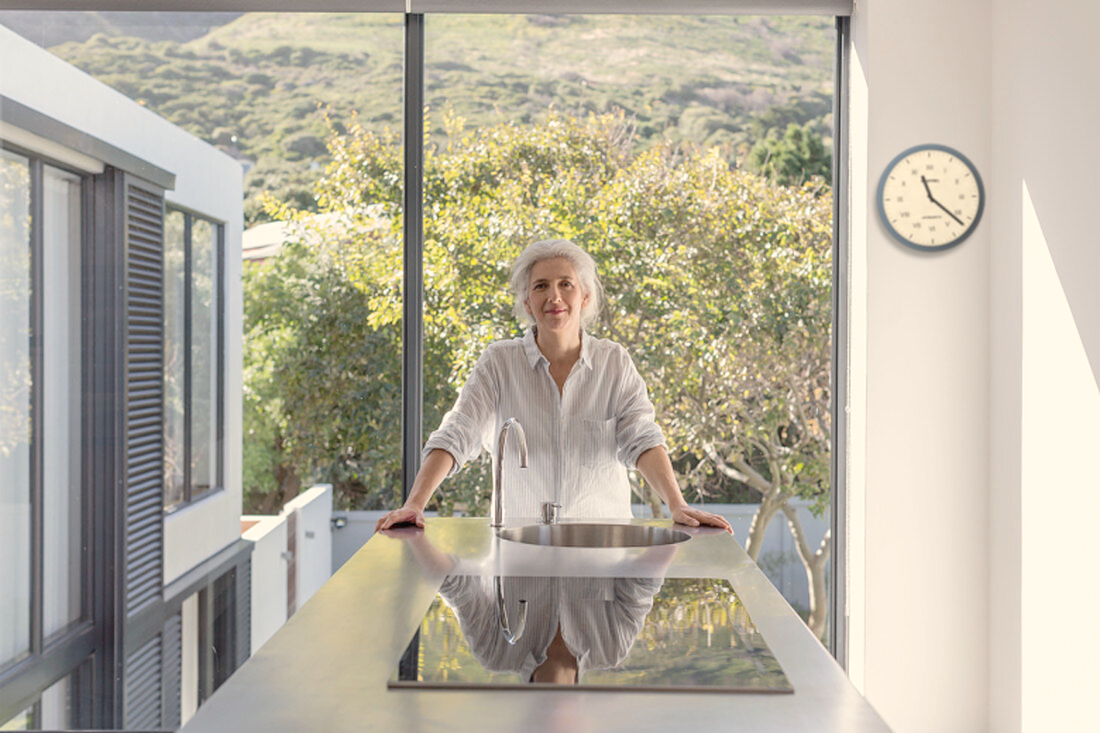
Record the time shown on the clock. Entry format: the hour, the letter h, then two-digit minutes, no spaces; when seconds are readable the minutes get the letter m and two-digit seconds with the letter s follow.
11h22
